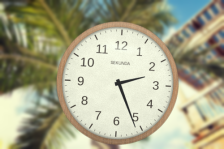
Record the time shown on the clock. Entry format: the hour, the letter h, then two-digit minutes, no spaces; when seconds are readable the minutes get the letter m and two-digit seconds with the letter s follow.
2h26
